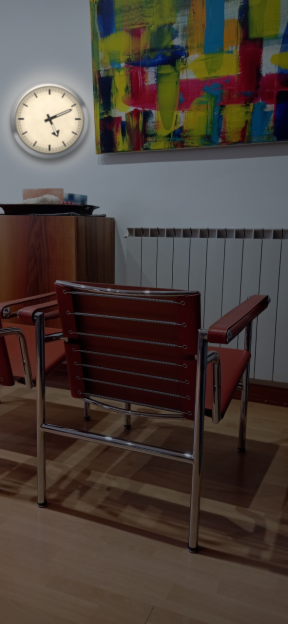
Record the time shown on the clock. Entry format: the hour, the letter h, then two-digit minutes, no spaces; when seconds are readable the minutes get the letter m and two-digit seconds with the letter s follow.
5h11
